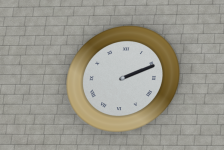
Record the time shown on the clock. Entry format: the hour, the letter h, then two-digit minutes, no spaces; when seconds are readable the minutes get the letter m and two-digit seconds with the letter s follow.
2h11
